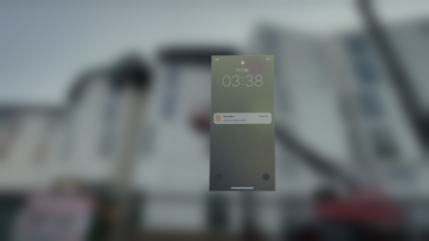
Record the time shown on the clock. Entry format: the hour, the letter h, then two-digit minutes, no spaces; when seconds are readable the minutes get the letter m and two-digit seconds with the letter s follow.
3h38
